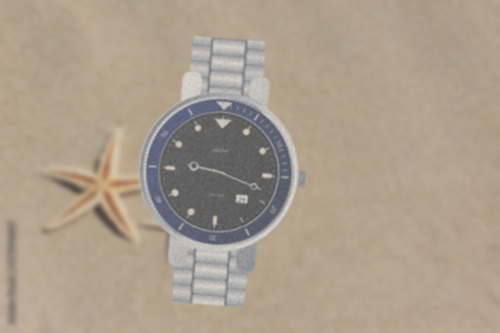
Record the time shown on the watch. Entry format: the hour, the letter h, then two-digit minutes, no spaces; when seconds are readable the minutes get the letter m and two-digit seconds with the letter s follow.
9h18
